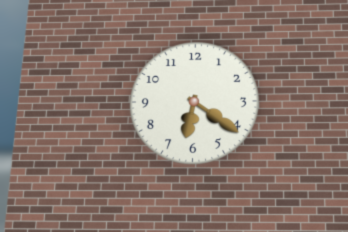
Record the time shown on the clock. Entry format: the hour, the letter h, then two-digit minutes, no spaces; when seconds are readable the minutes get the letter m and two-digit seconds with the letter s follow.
6h21
